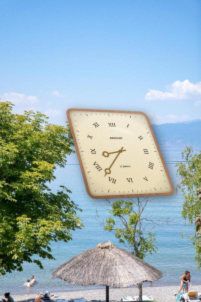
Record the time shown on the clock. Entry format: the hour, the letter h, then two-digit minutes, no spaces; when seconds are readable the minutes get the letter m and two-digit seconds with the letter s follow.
8h37
